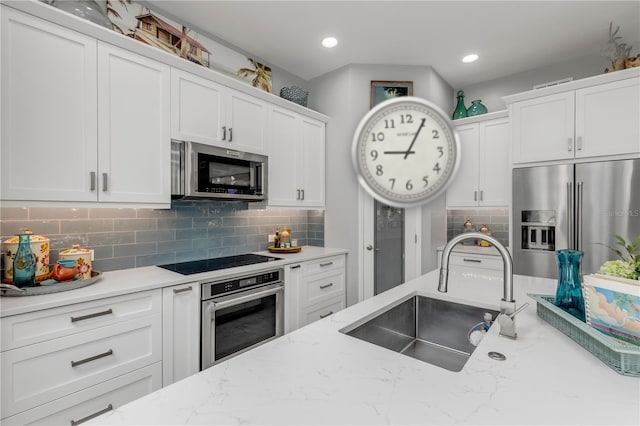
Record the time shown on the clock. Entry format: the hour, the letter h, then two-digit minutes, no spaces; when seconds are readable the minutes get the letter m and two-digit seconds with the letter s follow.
9h05
